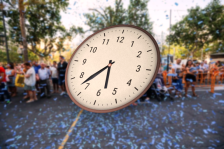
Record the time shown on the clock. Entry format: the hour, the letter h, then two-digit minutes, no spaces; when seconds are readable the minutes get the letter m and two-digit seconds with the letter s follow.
5h37
